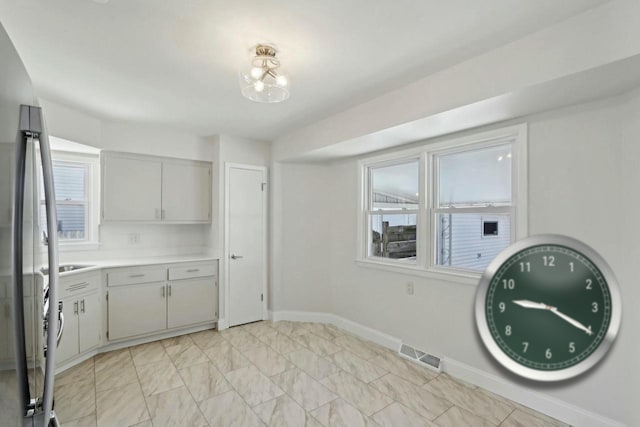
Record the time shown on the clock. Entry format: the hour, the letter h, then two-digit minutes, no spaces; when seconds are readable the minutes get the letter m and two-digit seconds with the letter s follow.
9h20
